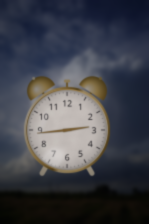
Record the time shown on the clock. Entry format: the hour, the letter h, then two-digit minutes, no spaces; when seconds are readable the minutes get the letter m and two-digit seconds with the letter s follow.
2h44
